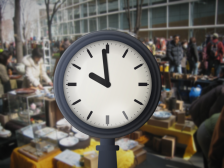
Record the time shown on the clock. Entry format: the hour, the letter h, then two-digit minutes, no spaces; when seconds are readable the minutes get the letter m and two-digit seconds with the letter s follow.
9h59
